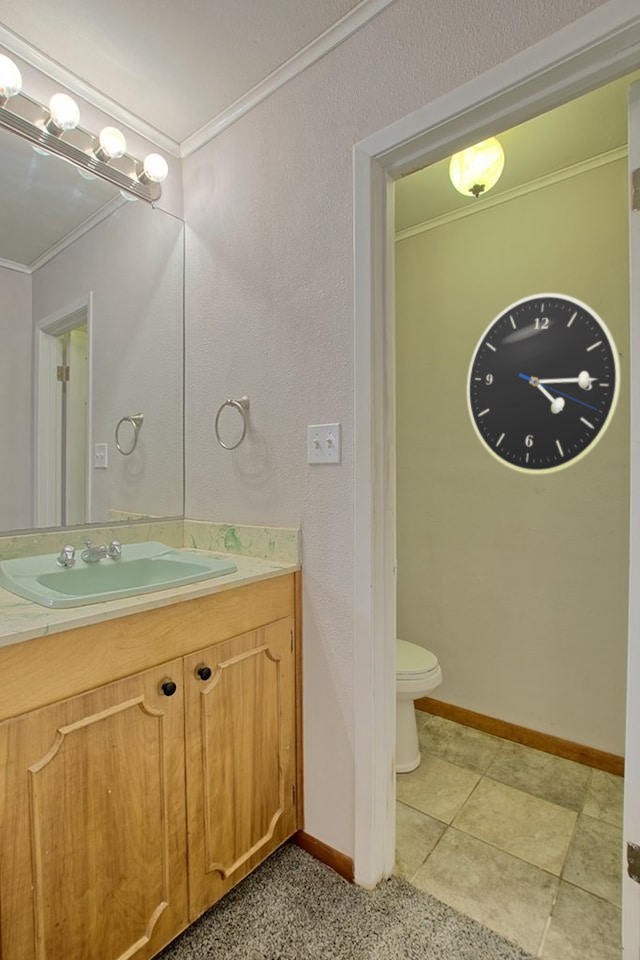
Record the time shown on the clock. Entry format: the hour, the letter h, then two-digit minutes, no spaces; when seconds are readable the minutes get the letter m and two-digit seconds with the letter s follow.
4h14m18s
